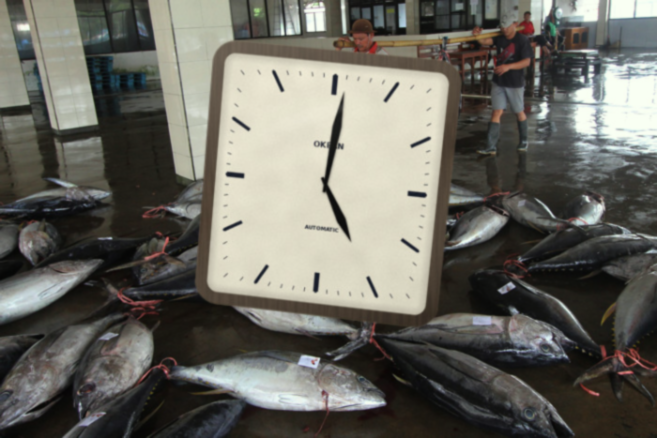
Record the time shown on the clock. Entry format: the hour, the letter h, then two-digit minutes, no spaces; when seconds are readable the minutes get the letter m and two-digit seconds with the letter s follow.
5h01
